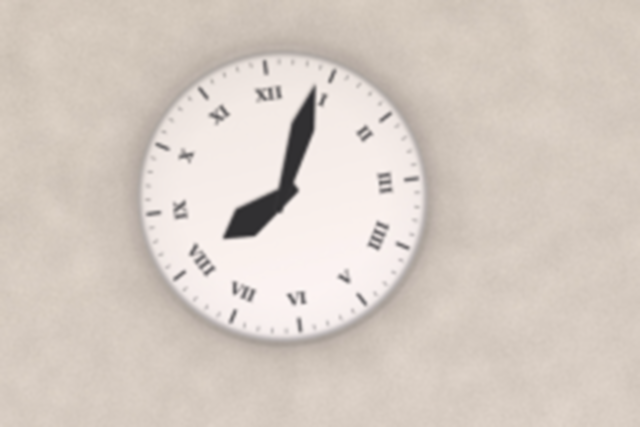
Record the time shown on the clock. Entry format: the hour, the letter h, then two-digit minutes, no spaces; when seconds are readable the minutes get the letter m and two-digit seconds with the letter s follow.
8h04
